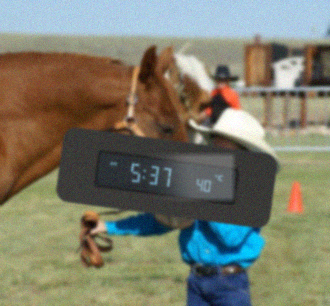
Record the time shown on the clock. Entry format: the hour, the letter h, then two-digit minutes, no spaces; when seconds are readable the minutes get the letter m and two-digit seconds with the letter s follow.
5h37
